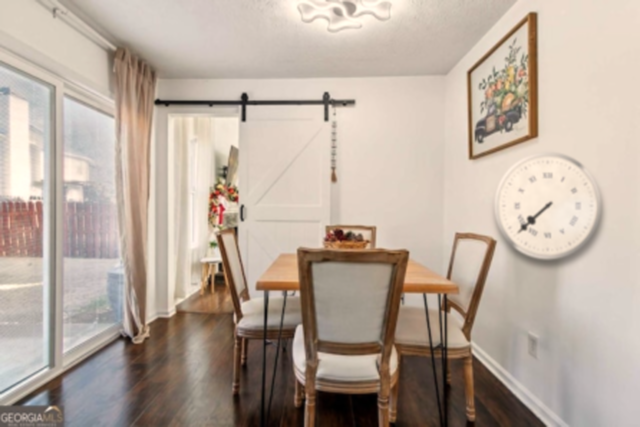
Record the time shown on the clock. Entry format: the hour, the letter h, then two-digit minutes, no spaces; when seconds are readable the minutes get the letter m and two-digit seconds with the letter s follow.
7h38
